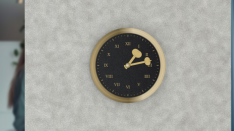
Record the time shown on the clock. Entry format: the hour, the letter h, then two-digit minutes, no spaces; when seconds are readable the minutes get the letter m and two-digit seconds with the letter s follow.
1h13
